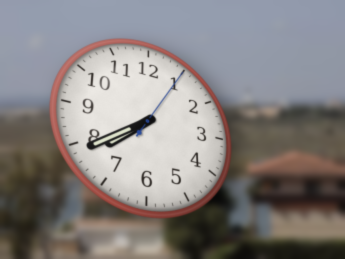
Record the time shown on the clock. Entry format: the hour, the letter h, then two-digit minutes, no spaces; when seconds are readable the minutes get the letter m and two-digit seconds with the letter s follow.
7h39m05s
